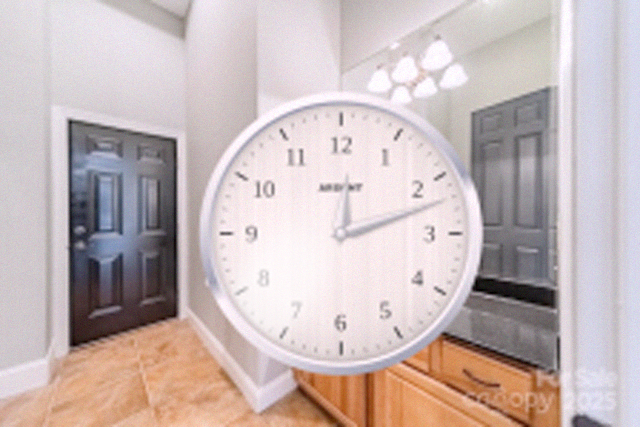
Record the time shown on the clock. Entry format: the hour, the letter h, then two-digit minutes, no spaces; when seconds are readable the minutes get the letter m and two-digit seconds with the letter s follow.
12h12
